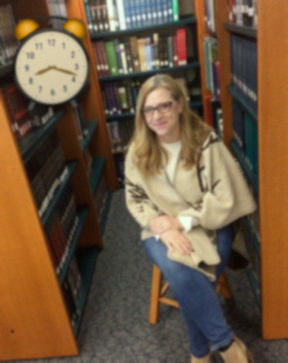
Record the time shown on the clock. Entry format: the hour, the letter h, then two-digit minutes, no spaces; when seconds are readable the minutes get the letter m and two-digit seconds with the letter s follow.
8h18
